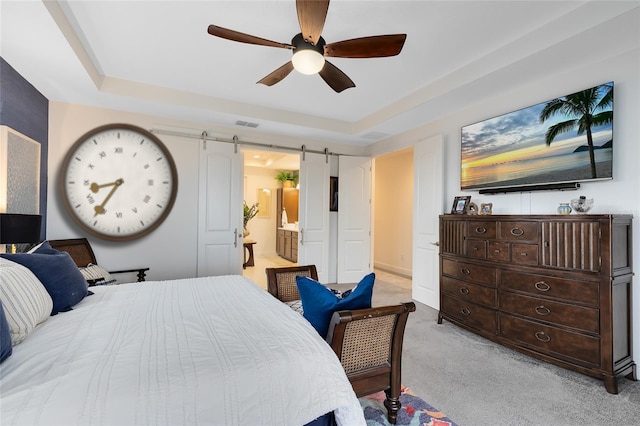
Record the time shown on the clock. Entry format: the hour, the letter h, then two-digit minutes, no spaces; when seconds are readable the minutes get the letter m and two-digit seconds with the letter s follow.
8h36
